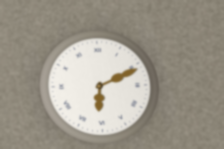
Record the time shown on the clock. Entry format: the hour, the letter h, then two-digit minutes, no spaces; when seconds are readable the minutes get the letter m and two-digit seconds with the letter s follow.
6h11
